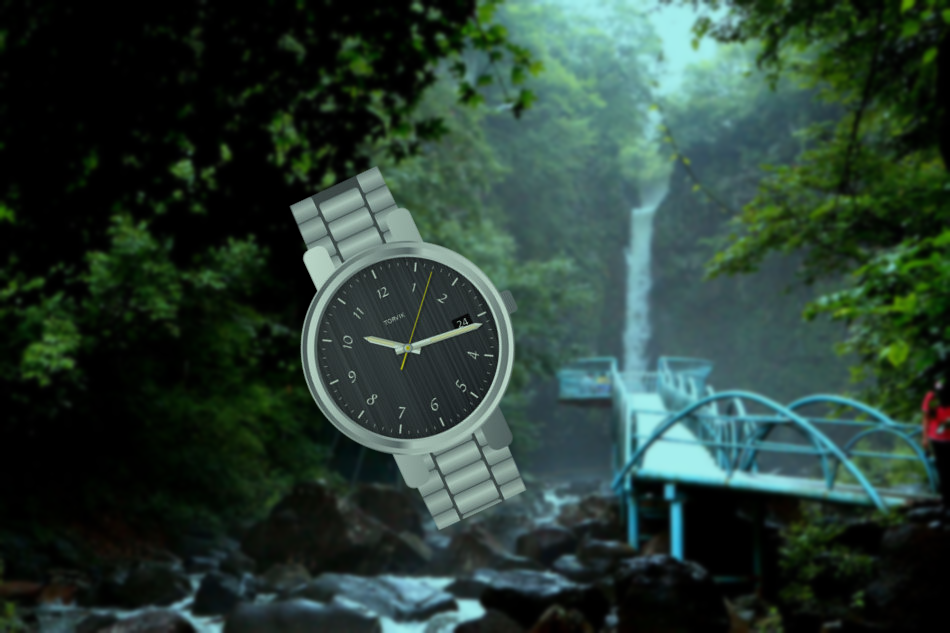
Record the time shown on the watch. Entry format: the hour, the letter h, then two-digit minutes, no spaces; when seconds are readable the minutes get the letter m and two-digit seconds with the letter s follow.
10h16m07s
